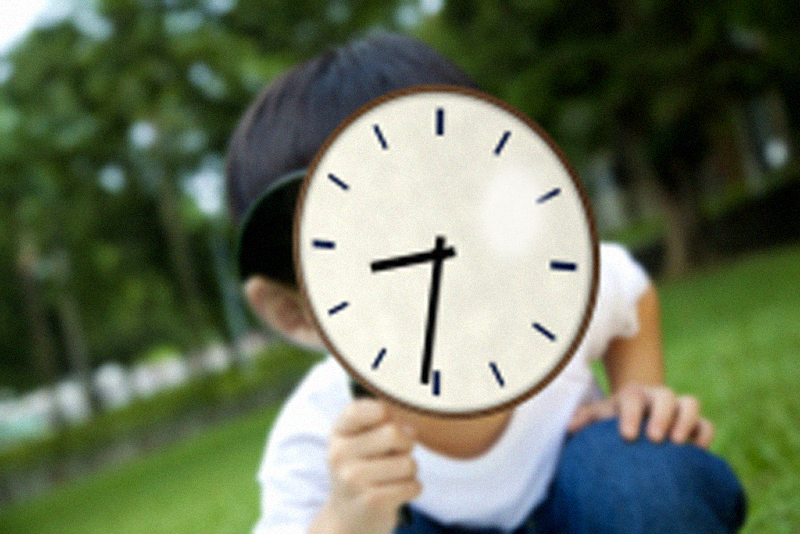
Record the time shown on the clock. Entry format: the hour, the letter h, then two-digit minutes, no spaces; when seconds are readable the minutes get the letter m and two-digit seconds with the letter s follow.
8h31
